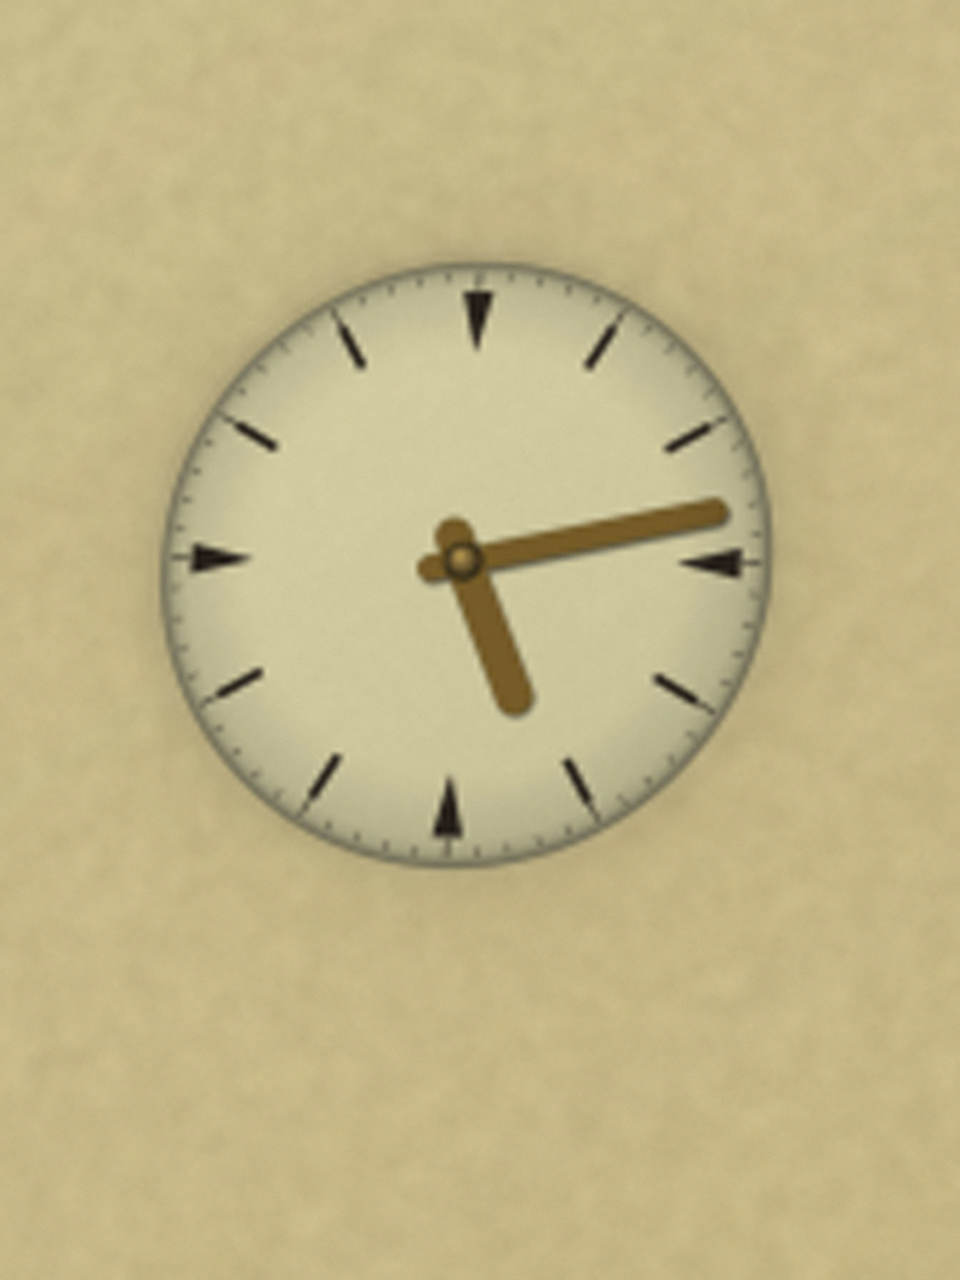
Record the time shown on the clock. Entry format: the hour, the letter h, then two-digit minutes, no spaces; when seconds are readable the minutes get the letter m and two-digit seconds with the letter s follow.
5h13
